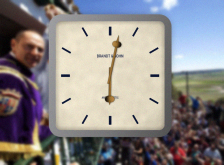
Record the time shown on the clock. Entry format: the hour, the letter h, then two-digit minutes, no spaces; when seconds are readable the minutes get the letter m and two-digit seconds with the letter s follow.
6h02
